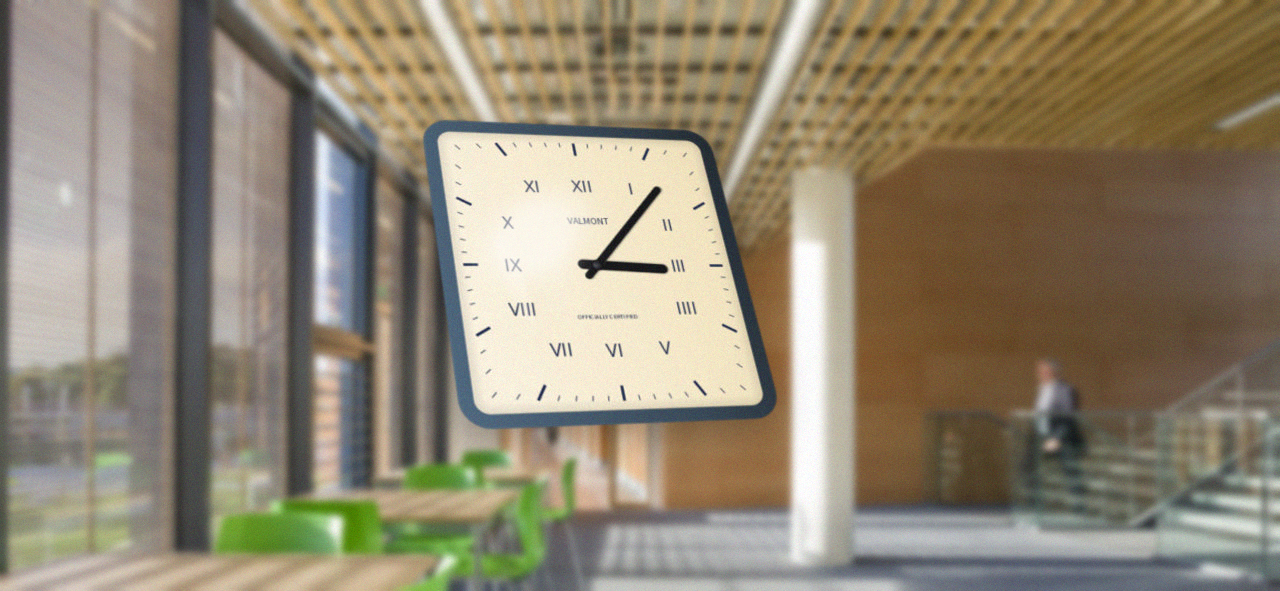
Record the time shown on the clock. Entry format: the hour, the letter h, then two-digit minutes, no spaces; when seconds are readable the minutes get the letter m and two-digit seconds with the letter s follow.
3h07
